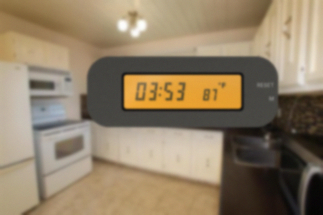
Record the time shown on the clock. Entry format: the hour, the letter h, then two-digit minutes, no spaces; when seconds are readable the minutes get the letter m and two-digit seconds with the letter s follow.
3h53
